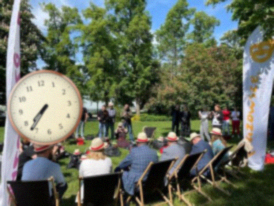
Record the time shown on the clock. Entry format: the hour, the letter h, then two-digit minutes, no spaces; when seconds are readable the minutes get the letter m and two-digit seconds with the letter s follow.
7h37
